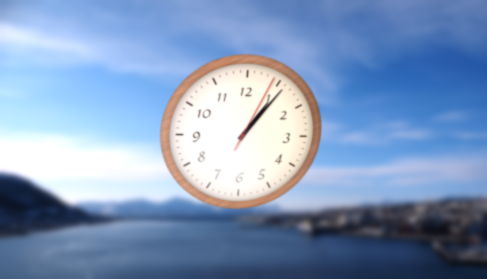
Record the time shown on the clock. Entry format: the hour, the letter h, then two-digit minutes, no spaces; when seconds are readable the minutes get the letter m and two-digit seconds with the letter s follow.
1h06m04s
